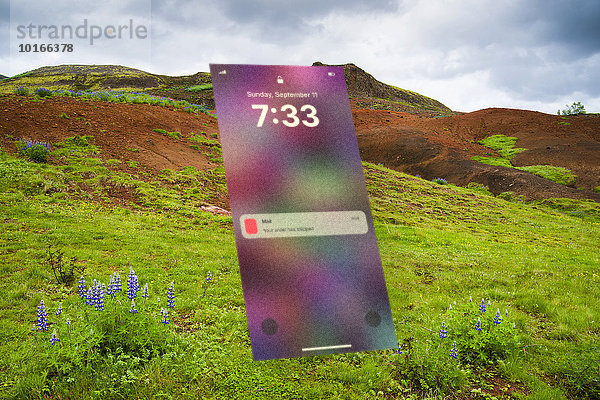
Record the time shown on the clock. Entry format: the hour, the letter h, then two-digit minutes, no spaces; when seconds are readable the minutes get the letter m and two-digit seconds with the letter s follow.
7h33
